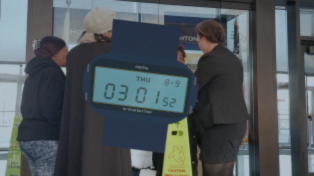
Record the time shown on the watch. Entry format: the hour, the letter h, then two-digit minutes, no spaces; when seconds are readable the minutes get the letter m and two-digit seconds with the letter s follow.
3h01m52s
